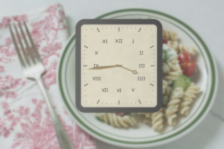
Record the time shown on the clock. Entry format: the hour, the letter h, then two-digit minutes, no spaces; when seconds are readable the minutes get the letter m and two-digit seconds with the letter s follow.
3h44
